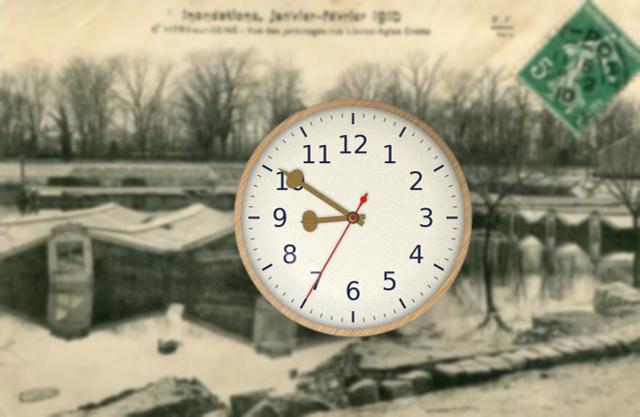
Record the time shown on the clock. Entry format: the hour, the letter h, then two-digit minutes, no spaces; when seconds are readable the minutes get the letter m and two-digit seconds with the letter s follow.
8h50m35s
